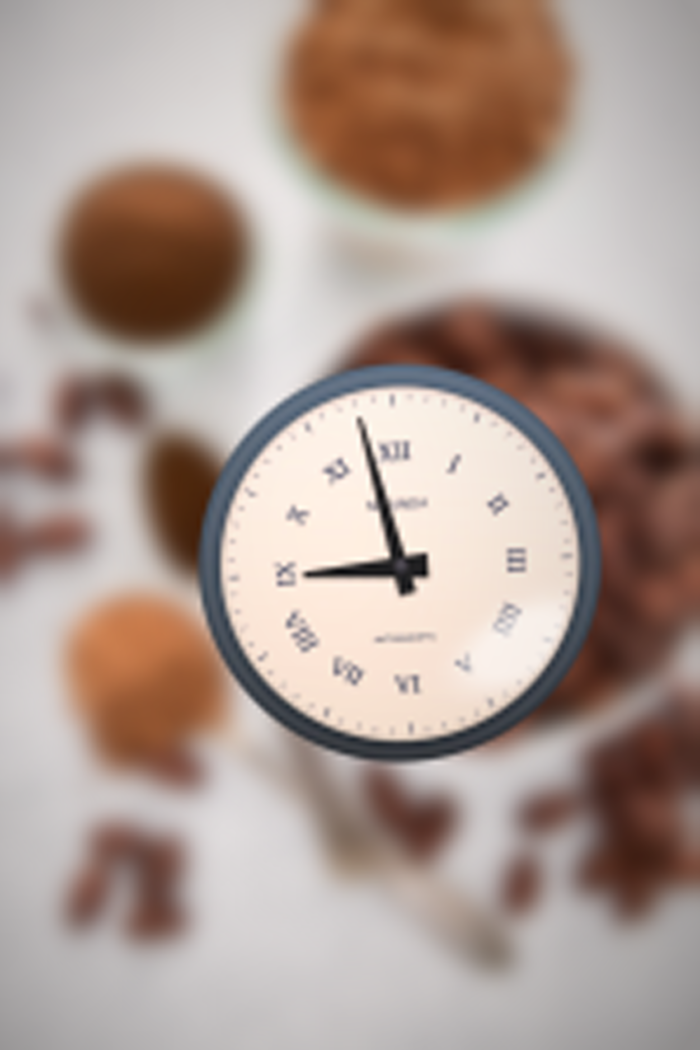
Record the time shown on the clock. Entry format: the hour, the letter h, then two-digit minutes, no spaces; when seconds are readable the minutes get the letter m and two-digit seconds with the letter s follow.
8h58
